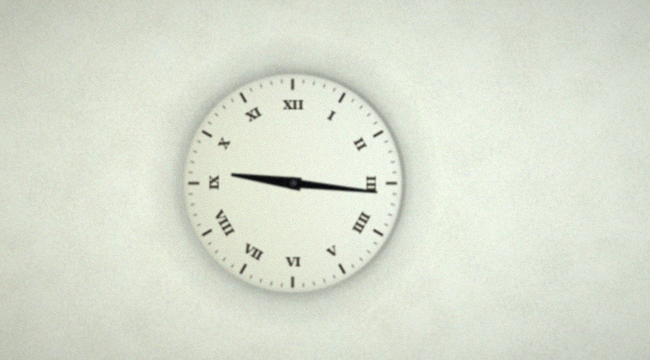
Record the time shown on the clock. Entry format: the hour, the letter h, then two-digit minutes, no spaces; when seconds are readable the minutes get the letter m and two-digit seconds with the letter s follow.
9h16
